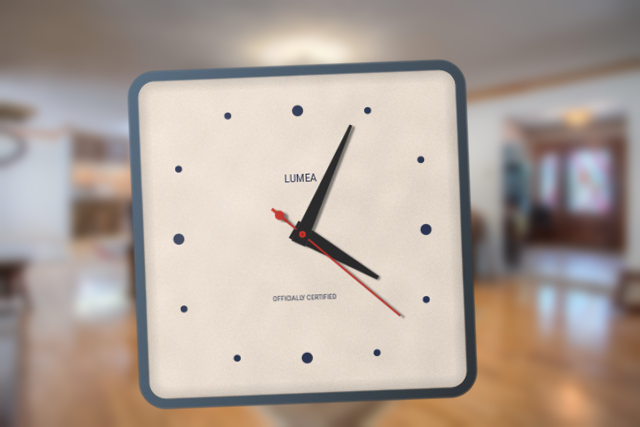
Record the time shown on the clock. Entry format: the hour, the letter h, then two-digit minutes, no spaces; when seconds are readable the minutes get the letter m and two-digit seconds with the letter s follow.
4h04m22s
